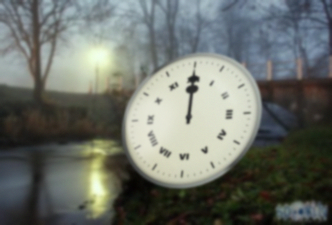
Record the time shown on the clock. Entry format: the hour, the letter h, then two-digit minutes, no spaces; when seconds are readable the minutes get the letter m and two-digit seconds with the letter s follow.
12h00
